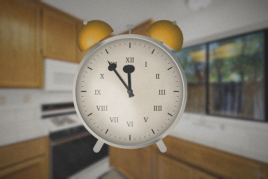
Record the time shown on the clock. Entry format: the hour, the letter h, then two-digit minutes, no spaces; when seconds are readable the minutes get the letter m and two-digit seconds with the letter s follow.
11h54
